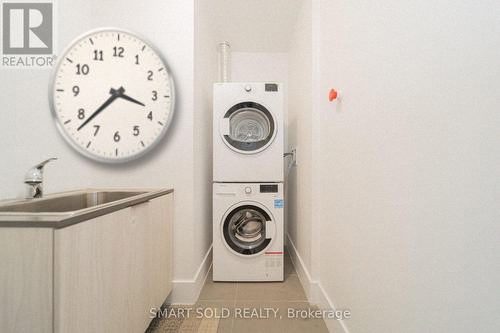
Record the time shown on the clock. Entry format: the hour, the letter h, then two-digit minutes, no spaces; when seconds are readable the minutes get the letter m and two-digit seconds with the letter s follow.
3h38
